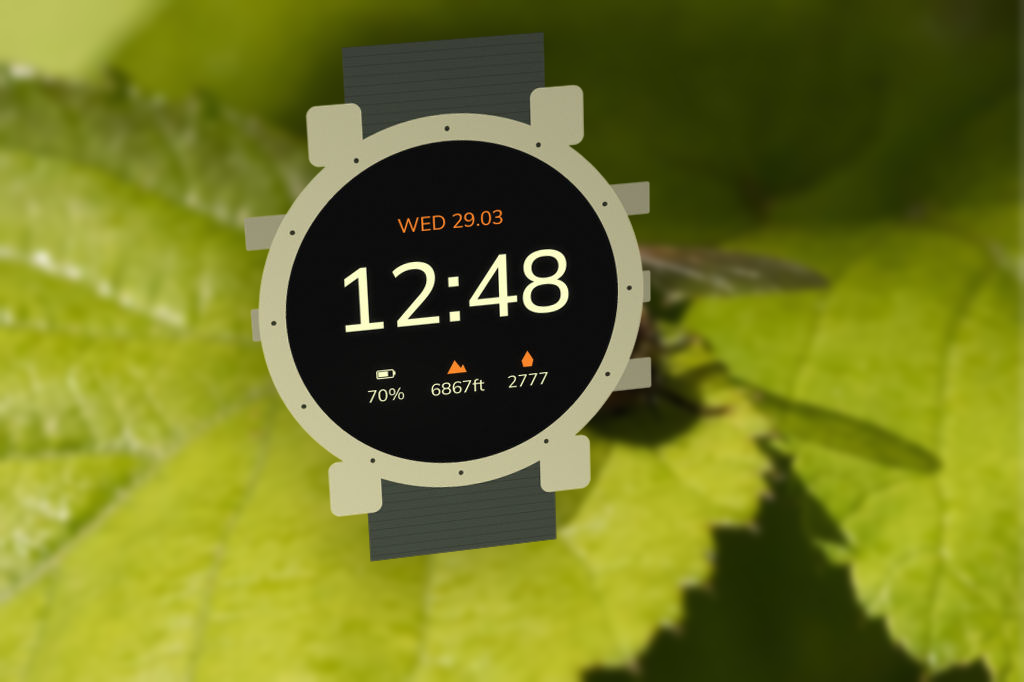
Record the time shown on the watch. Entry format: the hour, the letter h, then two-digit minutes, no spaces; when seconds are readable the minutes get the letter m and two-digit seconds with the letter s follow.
12h48
